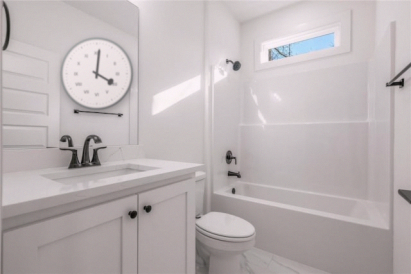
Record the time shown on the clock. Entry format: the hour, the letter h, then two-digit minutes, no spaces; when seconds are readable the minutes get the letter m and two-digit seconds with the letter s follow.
4h01
